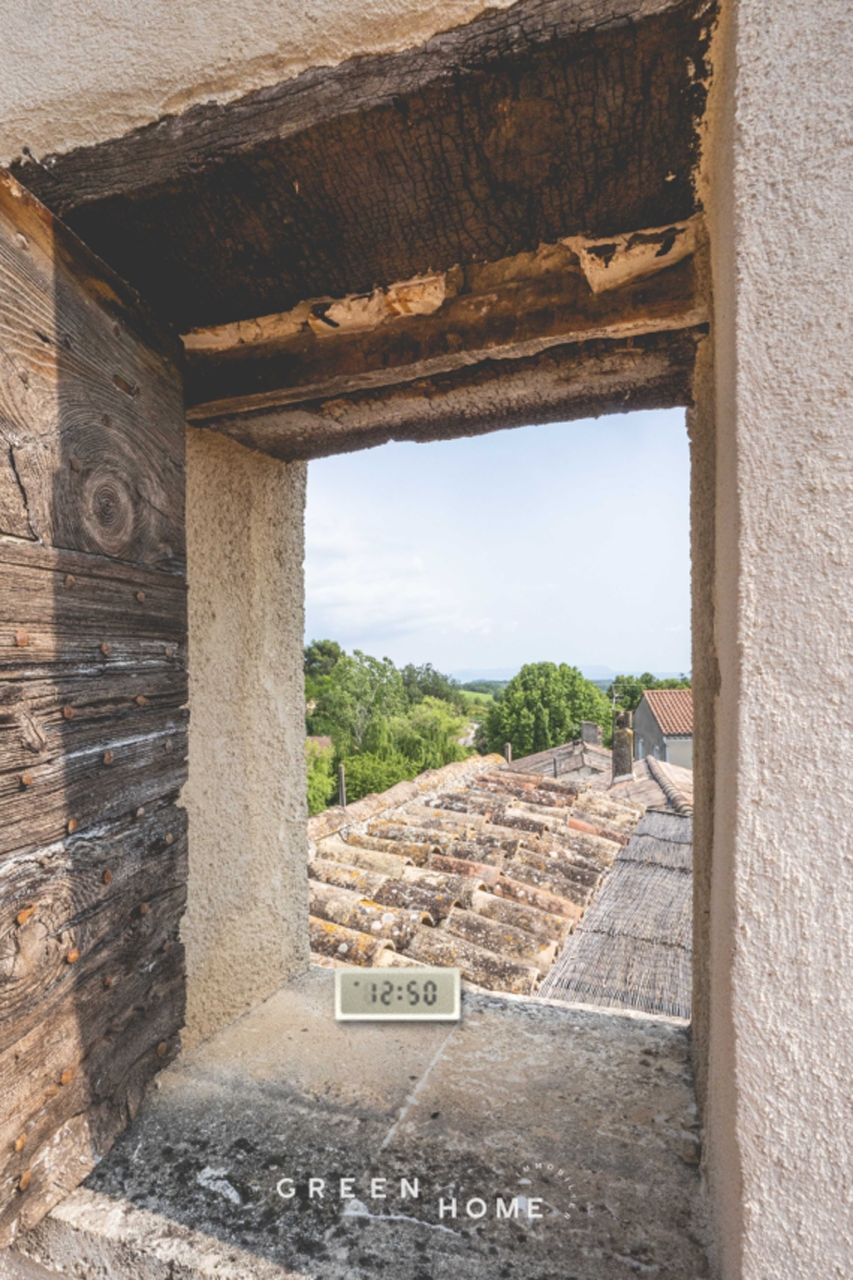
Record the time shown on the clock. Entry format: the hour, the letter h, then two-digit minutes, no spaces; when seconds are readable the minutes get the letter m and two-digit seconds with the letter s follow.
12h50
